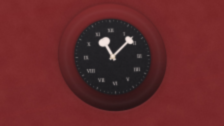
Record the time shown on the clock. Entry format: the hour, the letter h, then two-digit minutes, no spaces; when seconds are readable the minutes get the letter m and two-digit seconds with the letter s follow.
11h08
